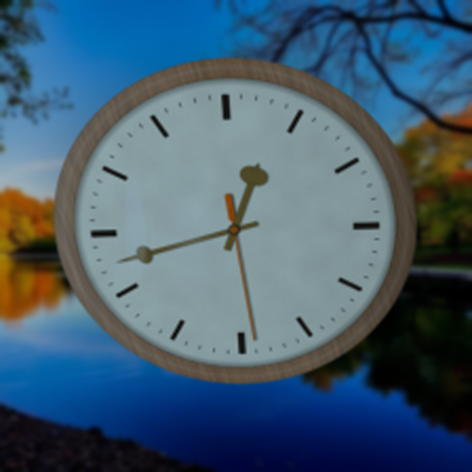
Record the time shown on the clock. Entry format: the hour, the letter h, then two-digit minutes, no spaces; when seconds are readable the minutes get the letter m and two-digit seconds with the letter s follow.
12h42m29s
